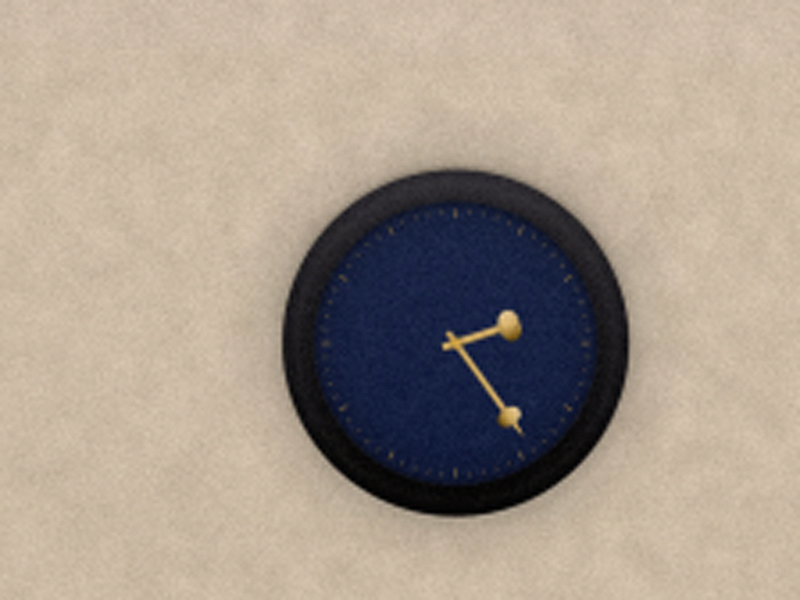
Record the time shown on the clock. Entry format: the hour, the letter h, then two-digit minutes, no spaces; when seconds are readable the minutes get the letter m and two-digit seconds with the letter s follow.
2h24
